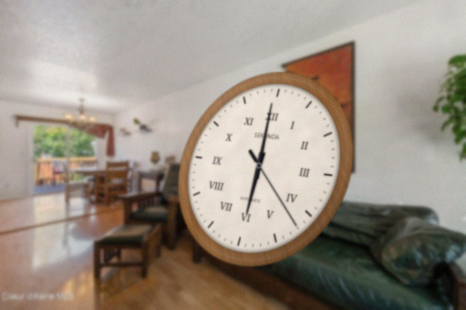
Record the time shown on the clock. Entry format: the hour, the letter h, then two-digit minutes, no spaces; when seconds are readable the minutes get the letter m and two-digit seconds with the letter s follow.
5h59m22s
